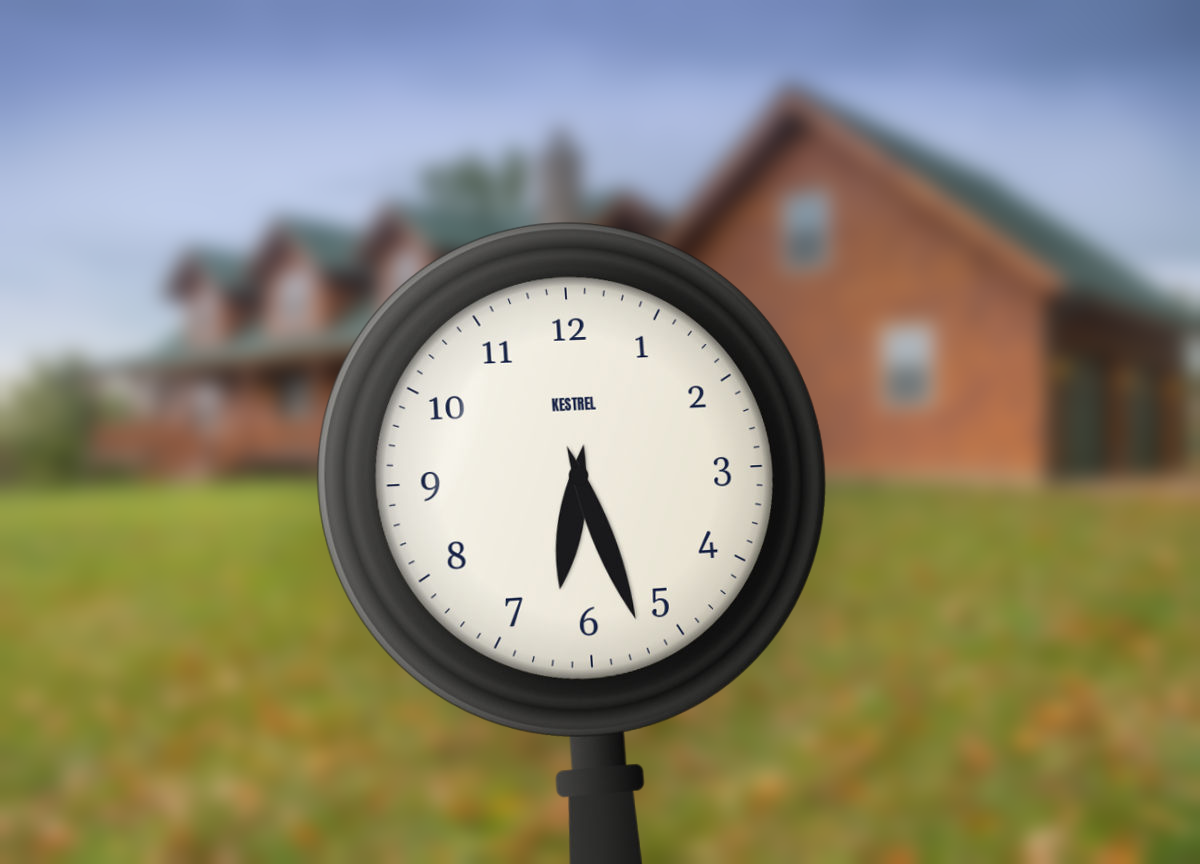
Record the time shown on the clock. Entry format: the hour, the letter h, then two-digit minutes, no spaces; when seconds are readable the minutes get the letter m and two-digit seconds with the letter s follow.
6h27
